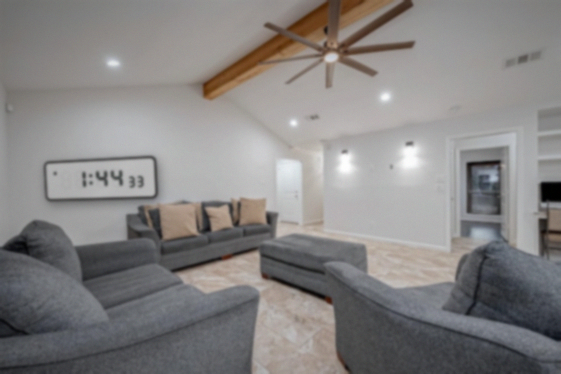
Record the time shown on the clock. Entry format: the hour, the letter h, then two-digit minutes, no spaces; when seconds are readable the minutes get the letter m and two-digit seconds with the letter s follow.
1h44
